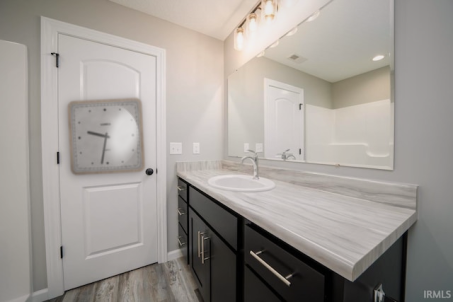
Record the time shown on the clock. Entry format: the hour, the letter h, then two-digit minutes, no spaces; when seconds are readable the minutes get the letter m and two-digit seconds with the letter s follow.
9h32
